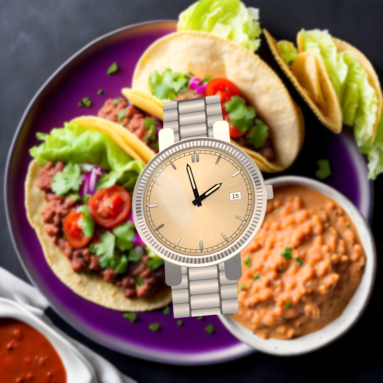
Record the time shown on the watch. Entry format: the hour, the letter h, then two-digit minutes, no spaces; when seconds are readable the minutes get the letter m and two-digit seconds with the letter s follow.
1h58
